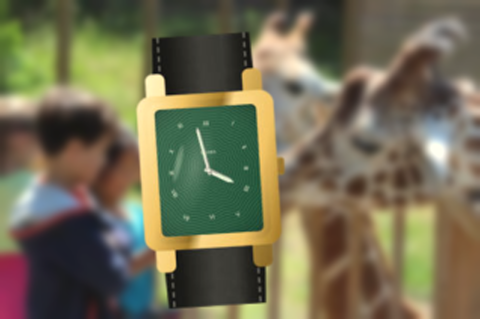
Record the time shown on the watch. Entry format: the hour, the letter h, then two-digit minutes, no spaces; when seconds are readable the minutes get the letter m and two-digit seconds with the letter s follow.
3h58
